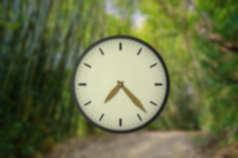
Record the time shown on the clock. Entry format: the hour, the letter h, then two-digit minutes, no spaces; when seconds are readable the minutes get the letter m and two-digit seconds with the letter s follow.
7h23
